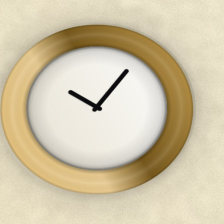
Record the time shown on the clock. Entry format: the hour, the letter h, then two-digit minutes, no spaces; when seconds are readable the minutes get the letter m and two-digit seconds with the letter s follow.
10h06
